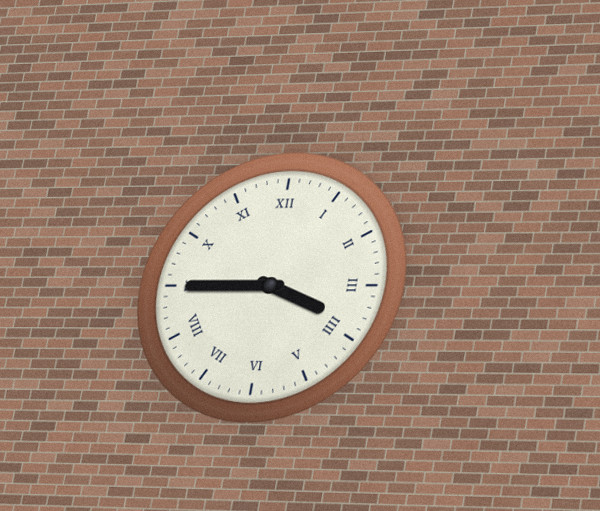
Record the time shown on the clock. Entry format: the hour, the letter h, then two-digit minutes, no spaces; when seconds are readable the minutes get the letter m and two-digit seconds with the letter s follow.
3h45
